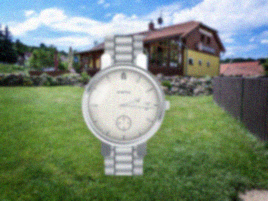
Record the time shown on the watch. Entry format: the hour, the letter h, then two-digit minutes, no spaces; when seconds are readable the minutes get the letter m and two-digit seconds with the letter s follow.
2h16
